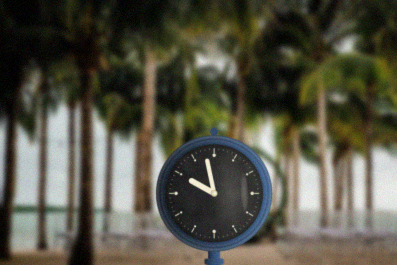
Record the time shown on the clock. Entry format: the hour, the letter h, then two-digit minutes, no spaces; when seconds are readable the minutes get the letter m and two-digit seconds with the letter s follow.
9h58
